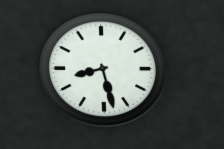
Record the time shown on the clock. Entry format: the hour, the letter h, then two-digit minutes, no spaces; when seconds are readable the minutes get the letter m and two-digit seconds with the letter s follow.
8h28
